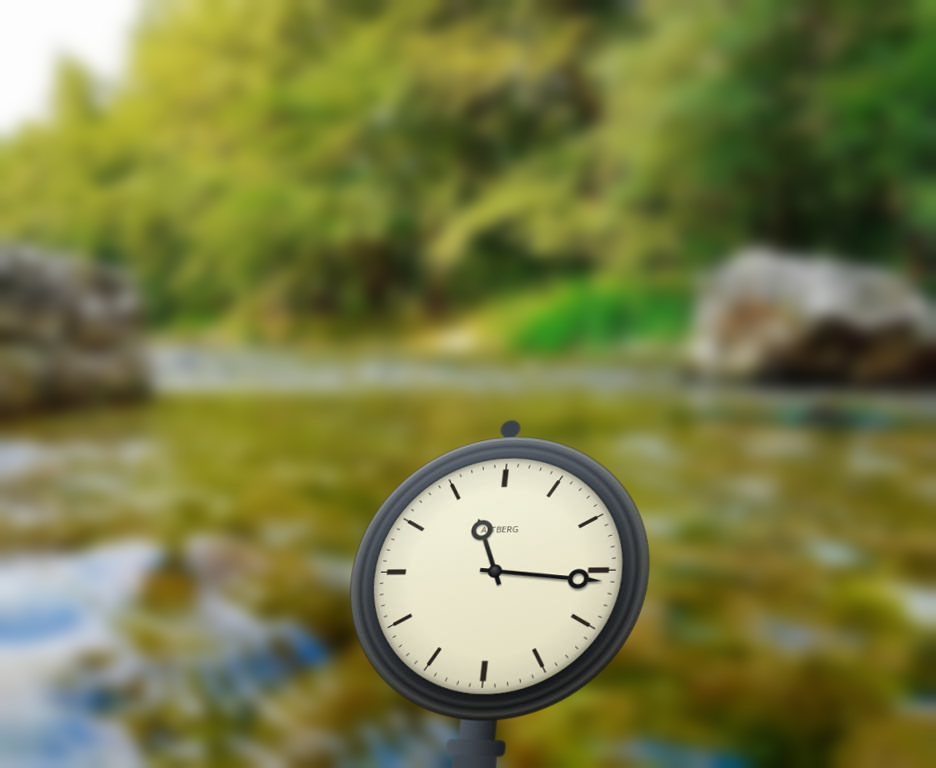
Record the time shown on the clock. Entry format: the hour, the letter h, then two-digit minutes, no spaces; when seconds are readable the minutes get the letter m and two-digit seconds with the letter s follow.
11h16
